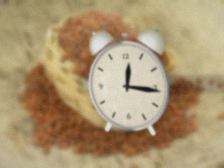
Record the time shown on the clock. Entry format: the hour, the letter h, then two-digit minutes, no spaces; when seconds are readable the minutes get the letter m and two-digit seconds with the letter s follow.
12h16
